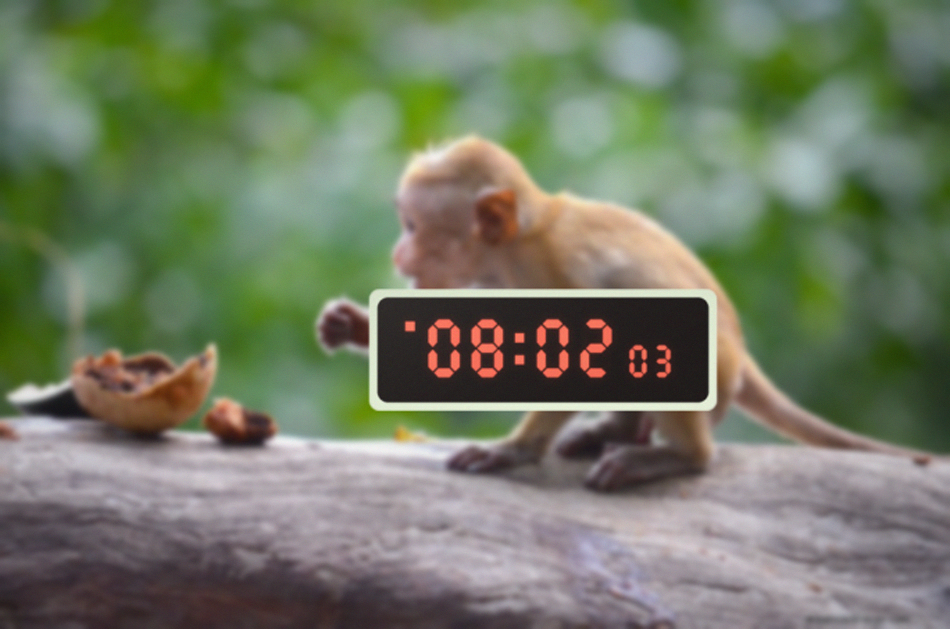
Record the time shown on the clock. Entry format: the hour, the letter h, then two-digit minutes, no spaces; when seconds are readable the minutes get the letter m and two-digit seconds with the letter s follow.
8h02m03s
